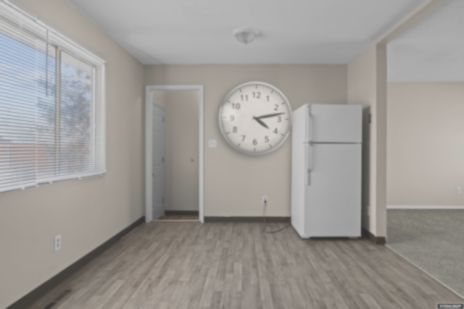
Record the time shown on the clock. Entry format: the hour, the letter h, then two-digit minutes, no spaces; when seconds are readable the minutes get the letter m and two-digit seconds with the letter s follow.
4h13
